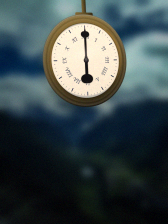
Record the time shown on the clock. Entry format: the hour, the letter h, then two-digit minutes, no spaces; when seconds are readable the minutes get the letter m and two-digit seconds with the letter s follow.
6h00
